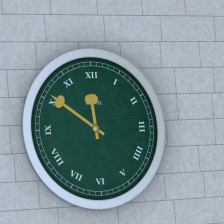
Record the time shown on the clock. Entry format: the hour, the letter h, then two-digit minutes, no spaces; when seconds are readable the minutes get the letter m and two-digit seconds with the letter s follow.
11h51
